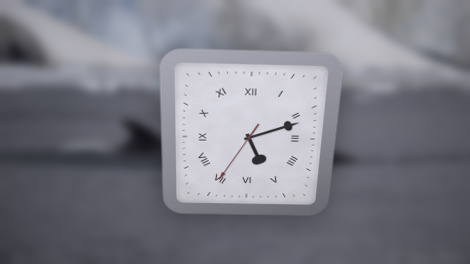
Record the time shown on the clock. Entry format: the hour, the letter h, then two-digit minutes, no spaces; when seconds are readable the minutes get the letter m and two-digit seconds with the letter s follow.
5h11m35s
